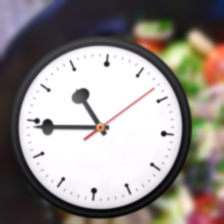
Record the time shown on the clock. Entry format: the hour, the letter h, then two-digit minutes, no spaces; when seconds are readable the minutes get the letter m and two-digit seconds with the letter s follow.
10h44m08s
